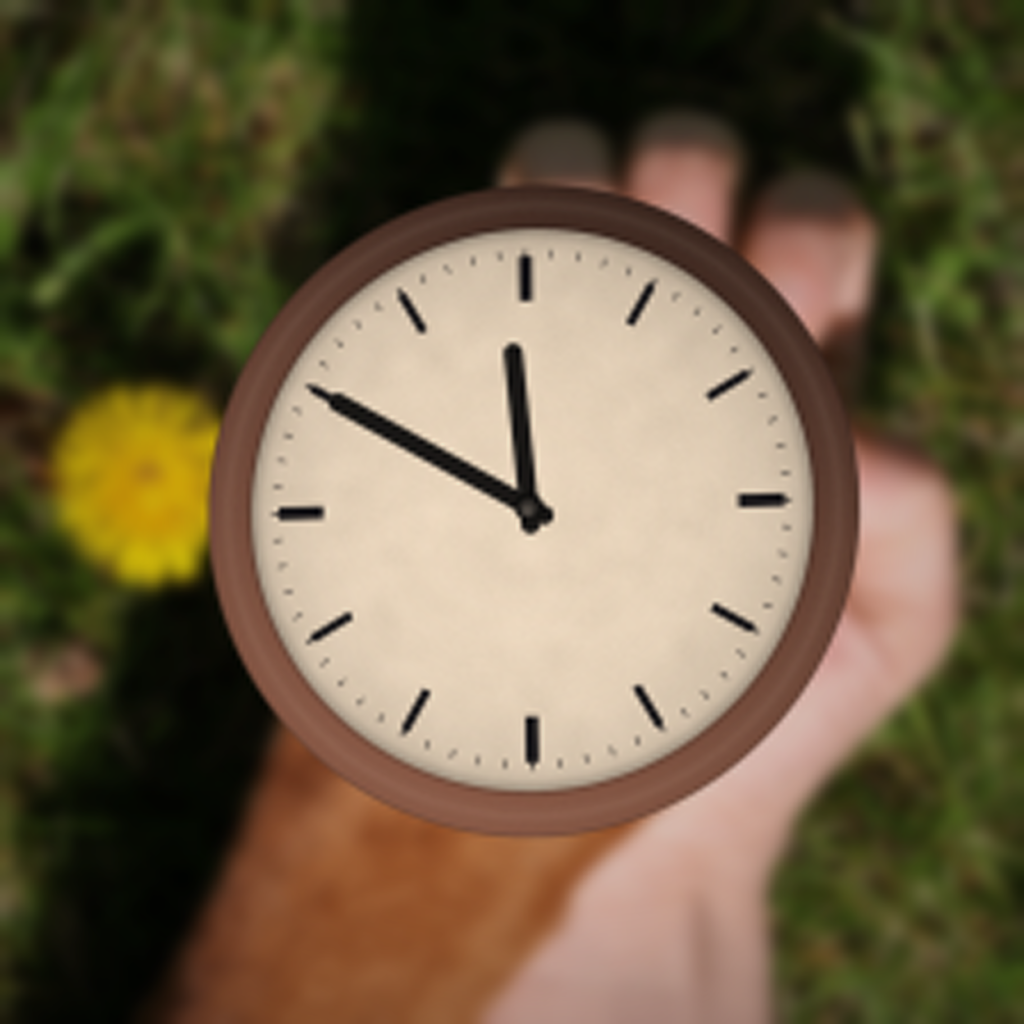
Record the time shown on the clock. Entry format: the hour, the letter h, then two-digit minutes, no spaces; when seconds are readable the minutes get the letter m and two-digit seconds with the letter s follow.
11h50
